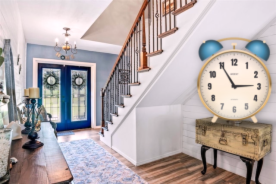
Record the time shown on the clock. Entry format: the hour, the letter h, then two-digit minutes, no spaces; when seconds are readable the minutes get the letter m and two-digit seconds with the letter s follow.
2h55
